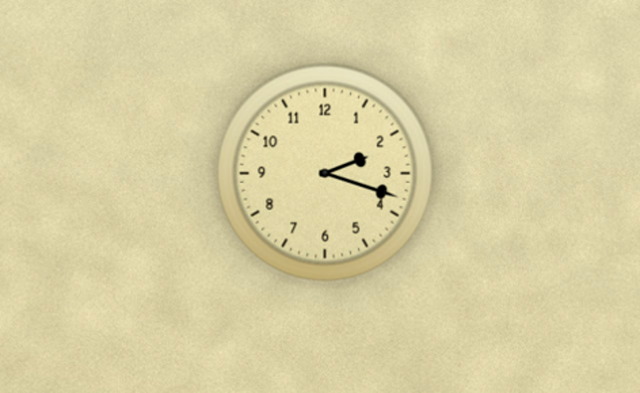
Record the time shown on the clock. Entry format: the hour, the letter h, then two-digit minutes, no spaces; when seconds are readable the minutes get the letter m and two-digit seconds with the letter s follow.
2h18
